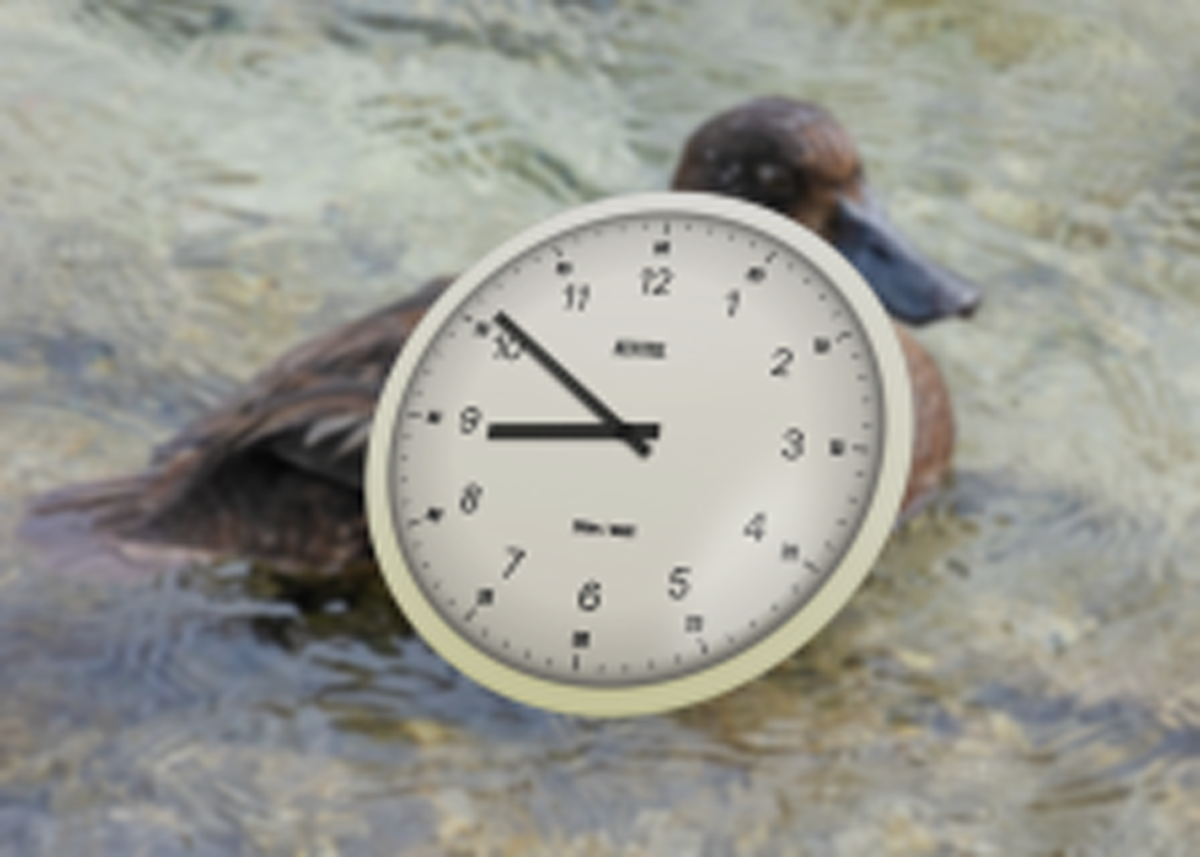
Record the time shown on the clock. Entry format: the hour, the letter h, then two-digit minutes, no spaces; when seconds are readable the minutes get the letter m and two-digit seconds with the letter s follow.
8h51
